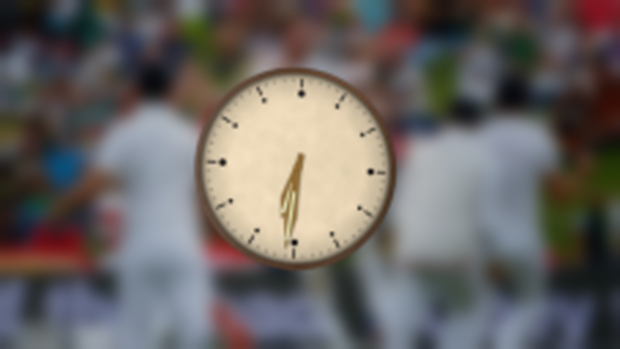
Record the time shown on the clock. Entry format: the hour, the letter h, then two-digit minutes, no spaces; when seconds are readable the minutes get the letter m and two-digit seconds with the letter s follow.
6h31
